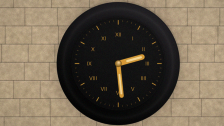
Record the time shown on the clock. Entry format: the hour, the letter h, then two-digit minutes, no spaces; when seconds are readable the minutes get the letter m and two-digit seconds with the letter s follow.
2h29
